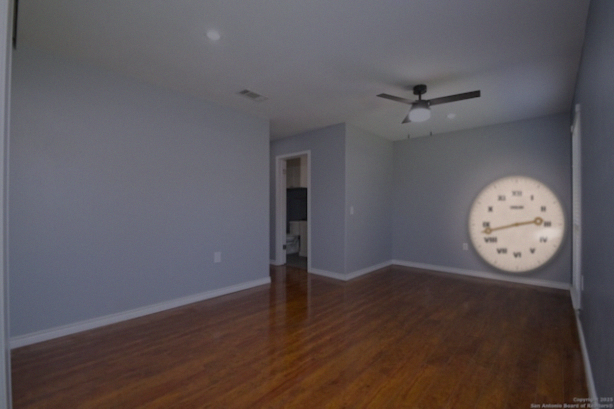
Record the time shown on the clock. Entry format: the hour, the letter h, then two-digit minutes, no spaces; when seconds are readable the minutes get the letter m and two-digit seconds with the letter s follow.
2h43
